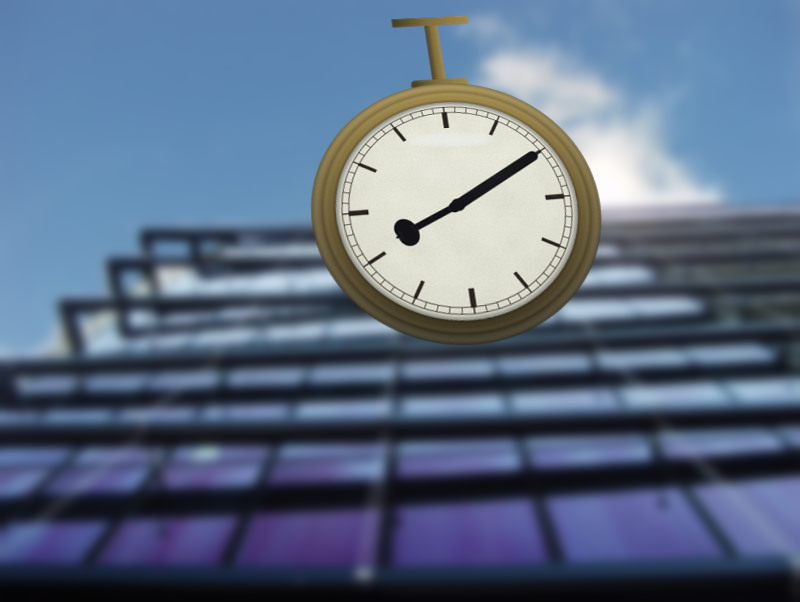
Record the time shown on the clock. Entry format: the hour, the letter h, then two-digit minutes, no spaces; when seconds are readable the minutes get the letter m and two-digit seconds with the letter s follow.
8h10
